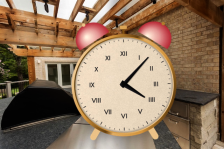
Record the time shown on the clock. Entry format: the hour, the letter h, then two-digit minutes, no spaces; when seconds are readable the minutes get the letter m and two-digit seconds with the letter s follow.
4h07
